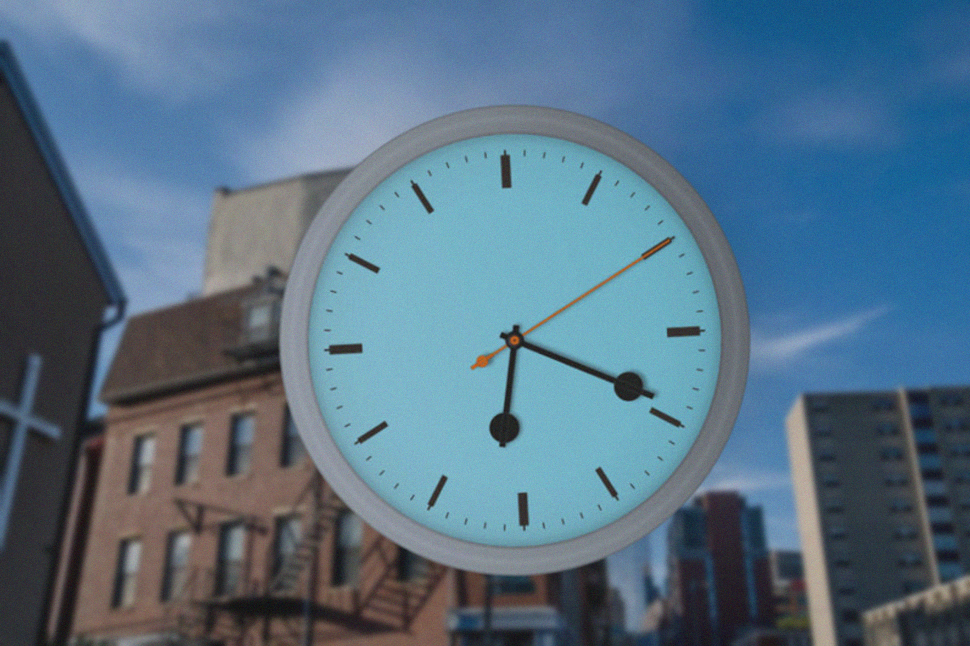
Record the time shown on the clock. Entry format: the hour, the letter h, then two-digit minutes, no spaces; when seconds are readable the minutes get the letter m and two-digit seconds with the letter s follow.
6h19m10s
